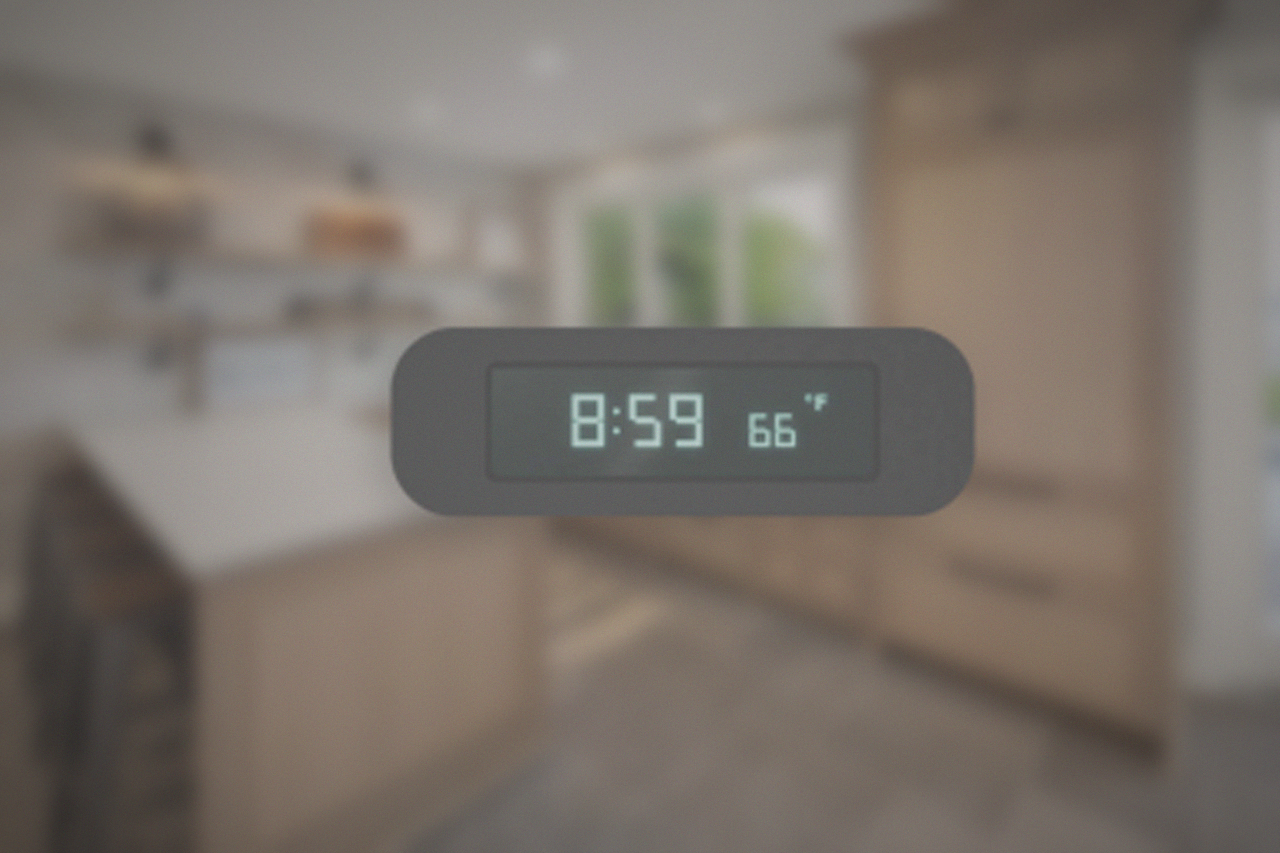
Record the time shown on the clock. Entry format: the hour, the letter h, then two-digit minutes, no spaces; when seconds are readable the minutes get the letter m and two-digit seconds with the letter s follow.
8h59
